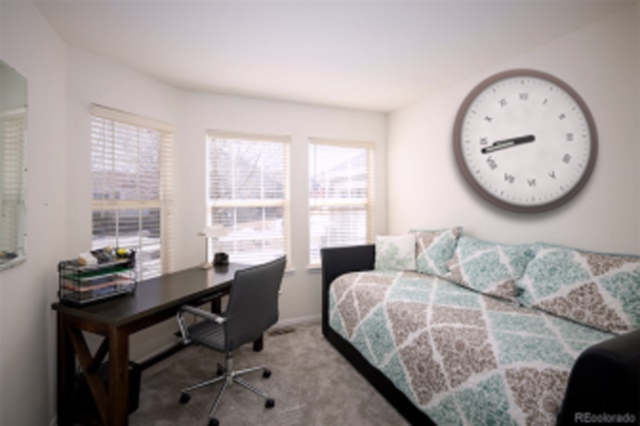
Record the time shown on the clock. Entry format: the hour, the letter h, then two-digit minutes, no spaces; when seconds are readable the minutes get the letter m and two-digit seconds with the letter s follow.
8h43
